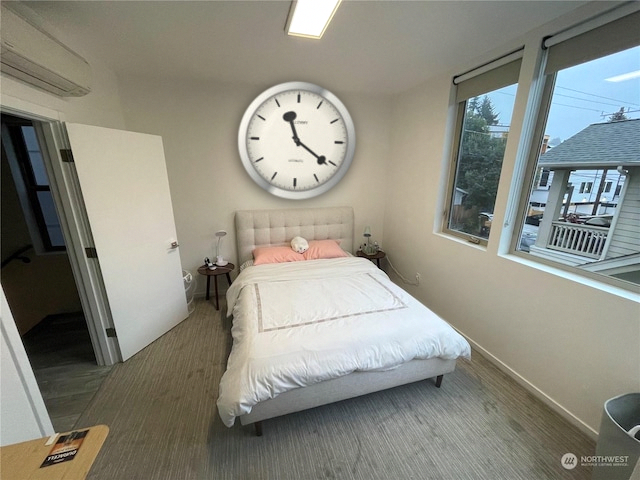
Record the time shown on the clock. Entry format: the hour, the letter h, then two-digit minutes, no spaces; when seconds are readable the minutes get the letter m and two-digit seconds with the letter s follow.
11h21
